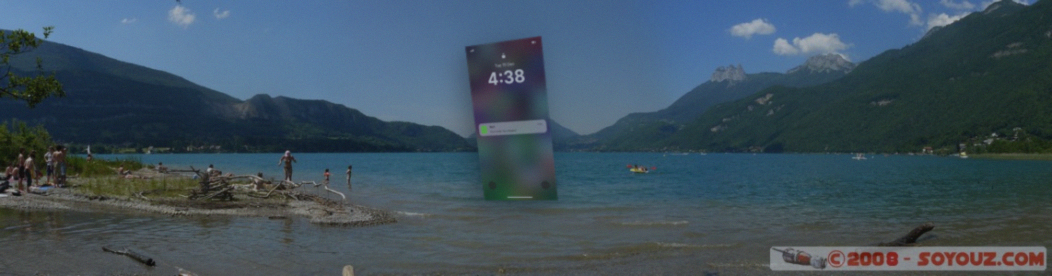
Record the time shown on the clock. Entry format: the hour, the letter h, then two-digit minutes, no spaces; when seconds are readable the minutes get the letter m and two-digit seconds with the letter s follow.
4h38
